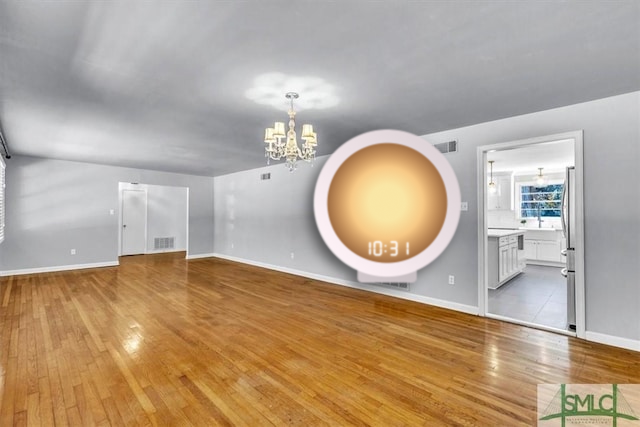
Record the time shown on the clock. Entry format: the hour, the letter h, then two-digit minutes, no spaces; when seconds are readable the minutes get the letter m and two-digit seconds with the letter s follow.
10h31
